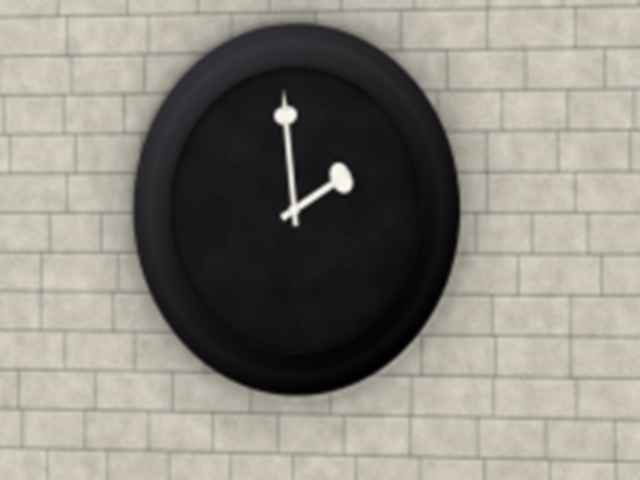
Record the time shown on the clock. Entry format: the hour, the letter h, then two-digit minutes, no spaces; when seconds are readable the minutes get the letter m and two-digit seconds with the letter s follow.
1h59
